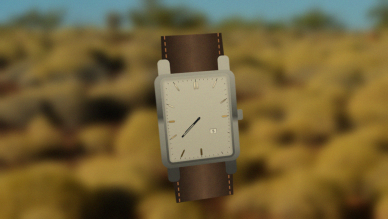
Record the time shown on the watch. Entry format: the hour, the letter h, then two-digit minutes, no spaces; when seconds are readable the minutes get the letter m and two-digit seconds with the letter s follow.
7h38
